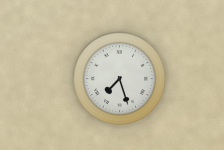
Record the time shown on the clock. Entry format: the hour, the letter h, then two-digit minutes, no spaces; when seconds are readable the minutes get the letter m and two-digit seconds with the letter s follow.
7h27
